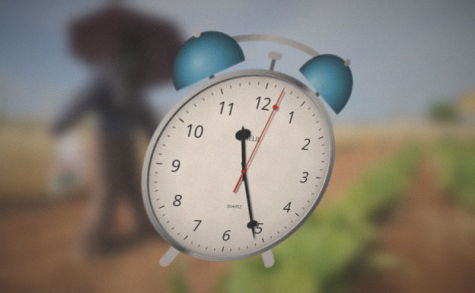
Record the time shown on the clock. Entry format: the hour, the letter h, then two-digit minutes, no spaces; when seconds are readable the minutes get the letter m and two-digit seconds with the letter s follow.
11h26m02s
